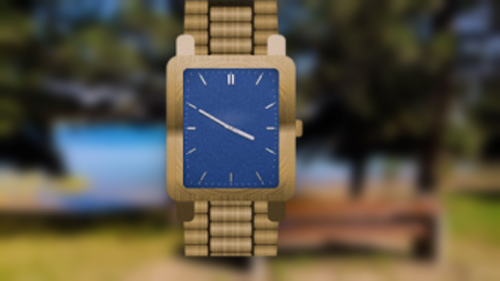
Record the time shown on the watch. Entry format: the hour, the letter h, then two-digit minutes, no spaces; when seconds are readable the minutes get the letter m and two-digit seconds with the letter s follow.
3h50
